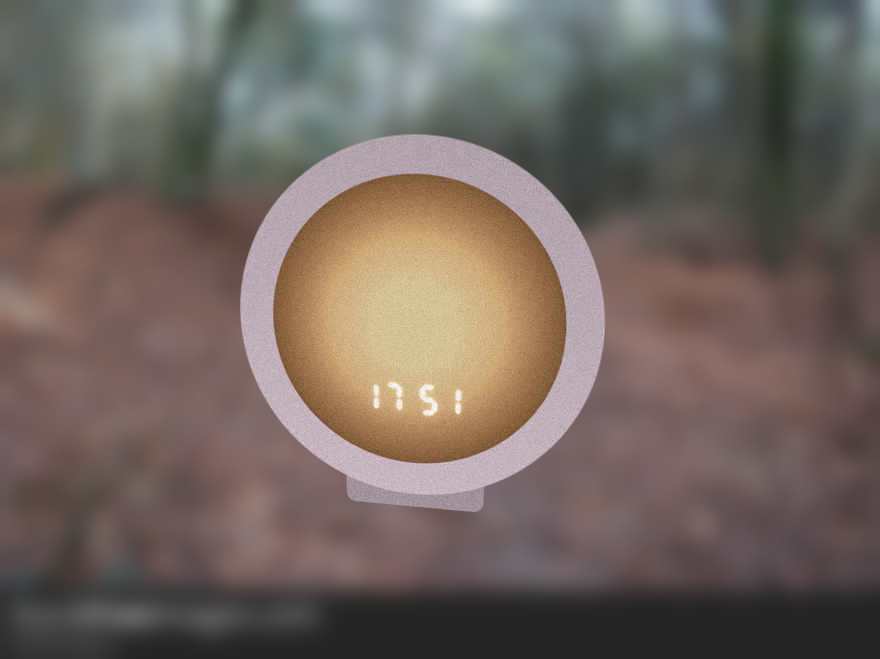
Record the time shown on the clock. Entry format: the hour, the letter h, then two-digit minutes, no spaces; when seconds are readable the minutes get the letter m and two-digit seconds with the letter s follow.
17h51
